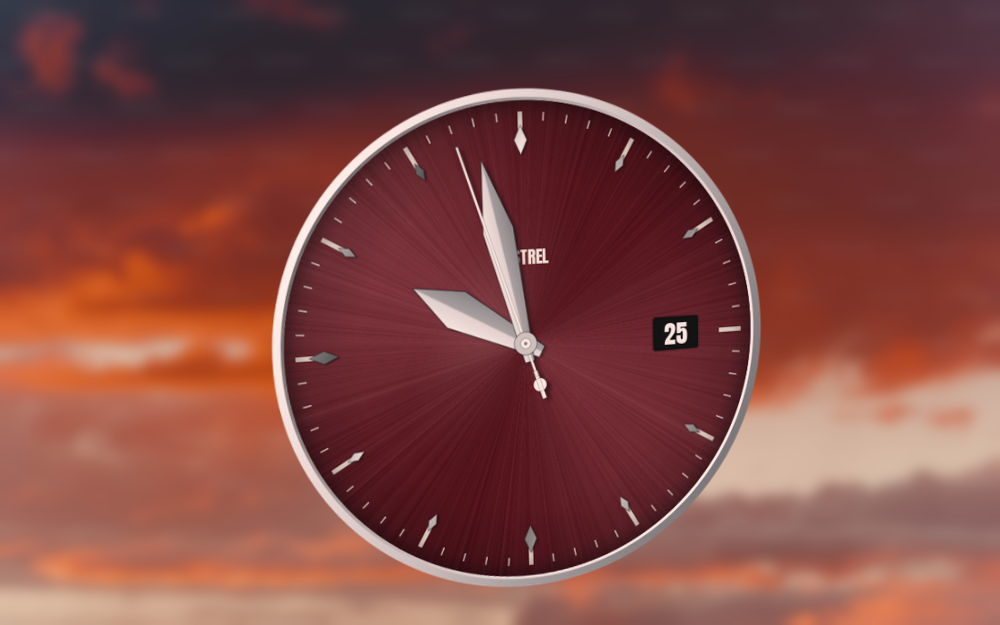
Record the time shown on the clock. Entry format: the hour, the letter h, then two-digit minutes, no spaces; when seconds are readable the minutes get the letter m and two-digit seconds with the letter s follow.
9h57m57s
